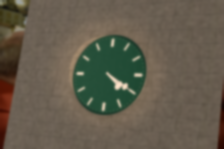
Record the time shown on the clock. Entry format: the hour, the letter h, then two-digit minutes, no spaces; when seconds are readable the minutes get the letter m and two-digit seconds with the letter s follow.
4h20
